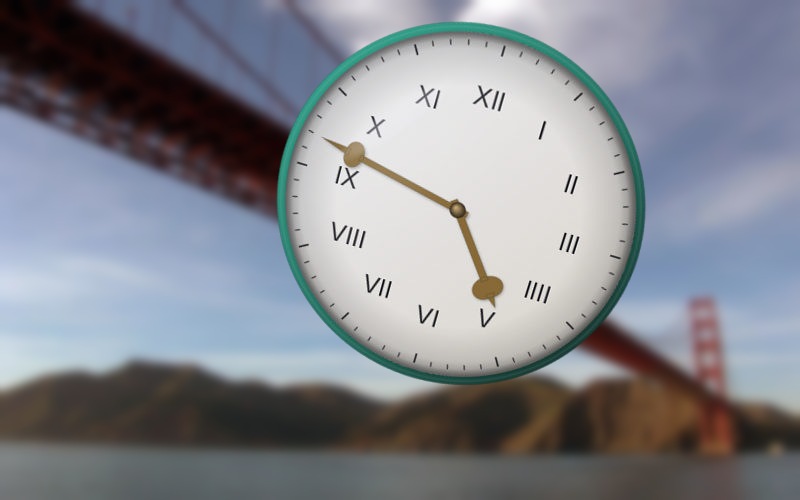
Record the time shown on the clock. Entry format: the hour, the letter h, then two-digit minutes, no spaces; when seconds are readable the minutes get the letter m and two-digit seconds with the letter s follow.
4h47
